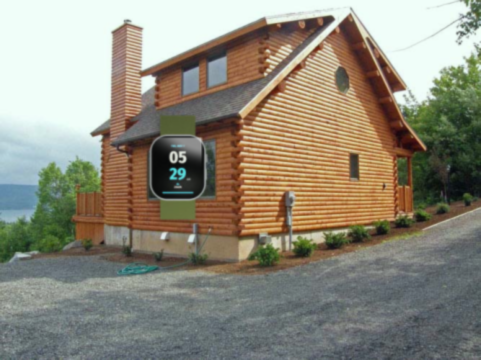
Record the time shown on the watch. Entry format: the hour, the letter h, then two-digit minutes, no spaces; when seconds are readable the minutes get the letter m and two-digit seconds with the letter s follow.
5h29
